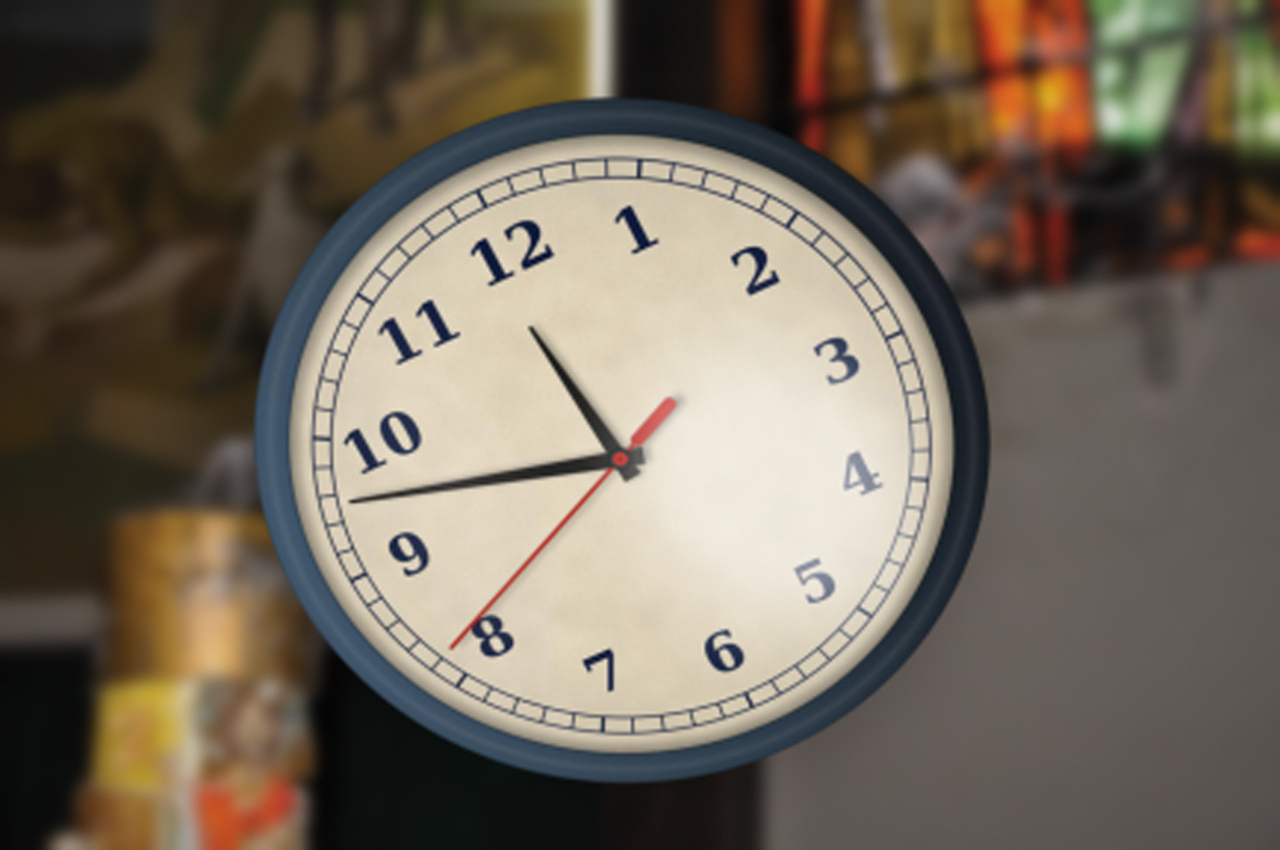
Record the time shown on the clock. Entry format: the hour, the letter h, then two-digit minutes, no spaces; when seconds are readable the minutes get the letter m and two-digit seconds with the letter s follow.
11h47m41s
